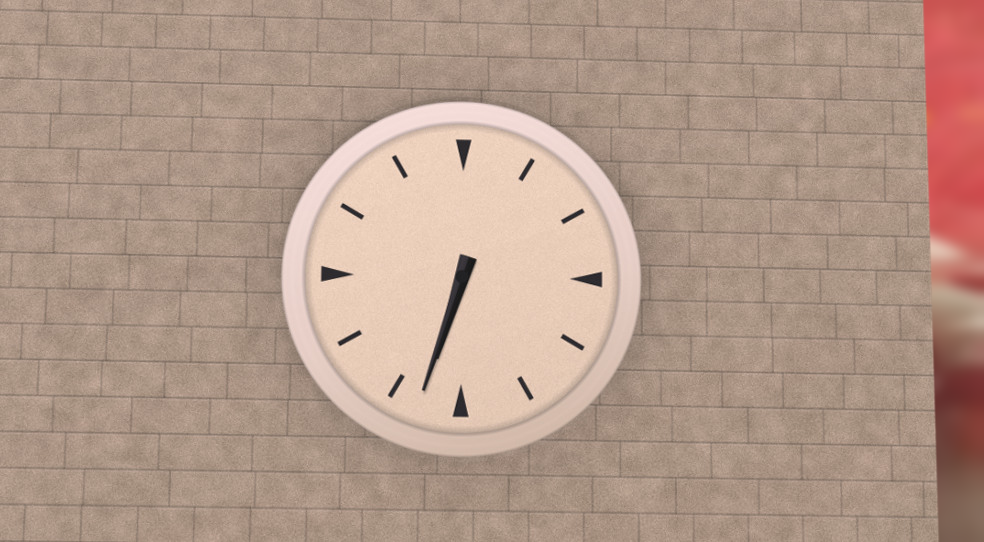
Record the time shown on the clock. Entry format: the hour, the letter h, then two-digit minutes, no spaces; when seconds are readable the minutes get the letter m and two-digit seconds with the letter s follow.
6h33
